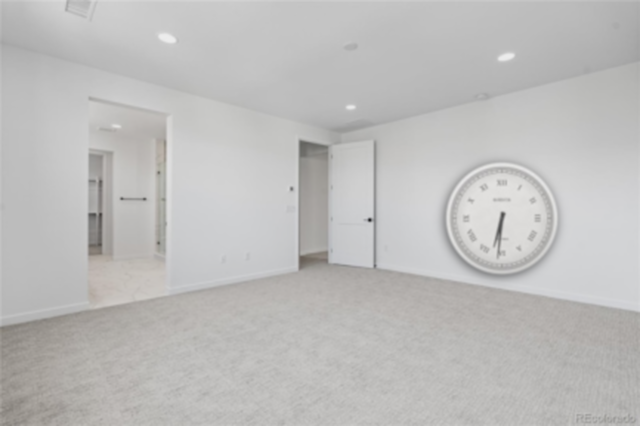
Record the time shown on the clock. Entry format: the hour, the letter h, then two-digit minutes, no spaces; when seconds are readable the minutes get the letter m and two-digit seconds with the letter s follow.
6h31
